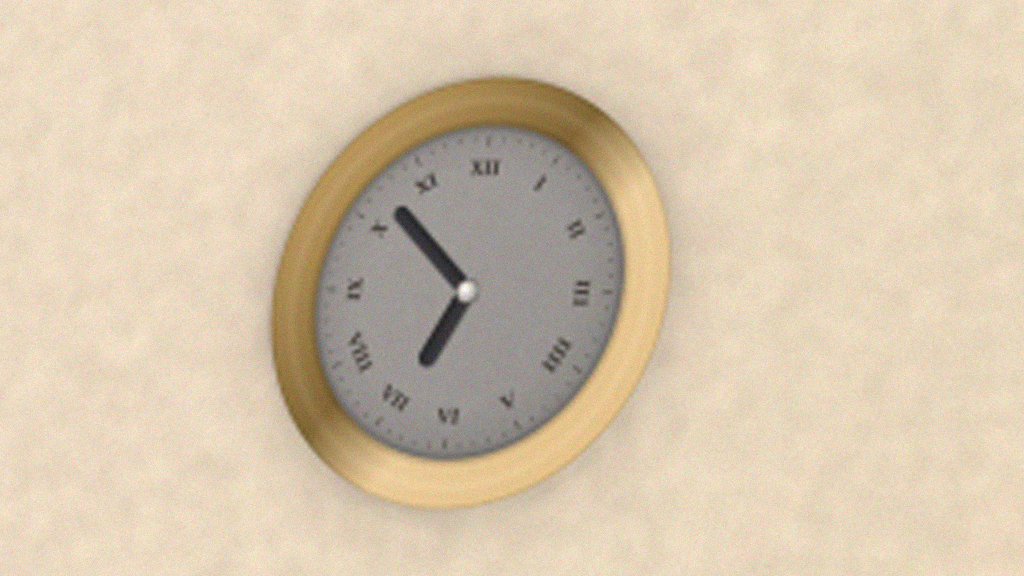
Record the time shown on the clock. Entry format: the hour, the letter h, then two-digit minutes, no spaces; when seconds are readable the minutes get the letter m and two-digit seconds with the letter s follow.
6h52
